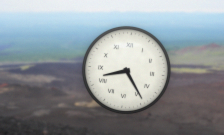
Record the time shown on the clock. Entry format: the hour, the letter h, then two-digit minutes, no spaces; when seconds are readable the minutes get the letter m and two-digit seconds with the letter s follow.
8h24
